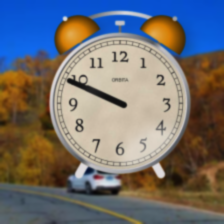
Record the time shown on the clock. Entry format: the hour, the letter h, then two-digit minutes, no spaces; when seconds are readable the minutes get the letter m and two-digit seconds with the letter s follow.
9h49
